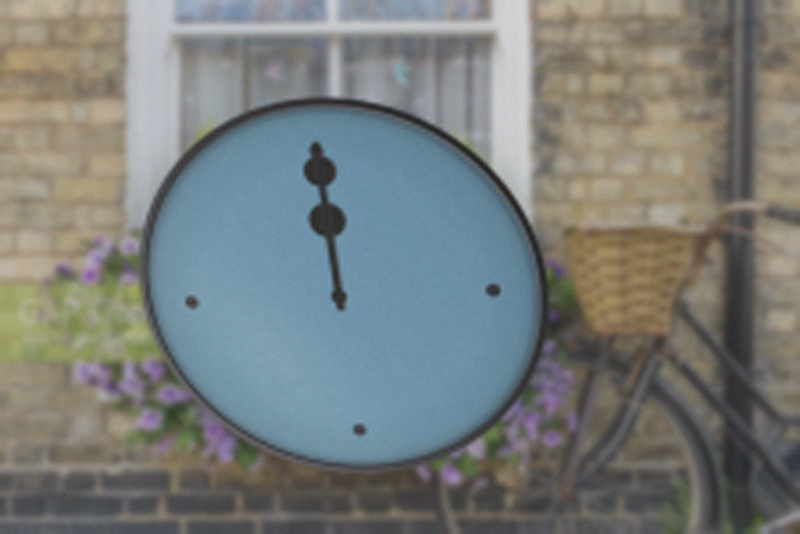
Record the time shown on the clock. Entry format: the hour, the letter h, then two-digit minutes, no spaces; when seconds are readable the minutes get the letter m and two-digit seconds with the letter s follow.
12h00
